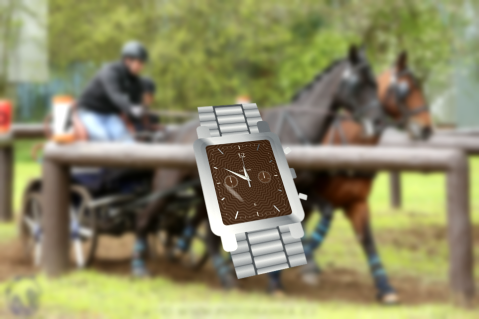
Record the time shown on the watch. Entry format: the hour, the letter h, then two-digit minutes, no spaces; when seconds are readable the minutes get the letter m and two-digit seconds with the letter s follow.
11h51
